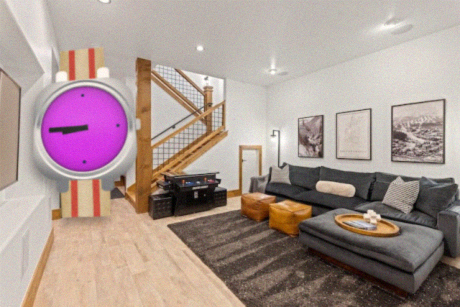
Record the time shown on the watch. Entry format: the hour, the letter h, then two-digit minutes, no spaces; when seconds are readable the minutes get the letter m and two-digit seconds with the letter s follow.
8h45
